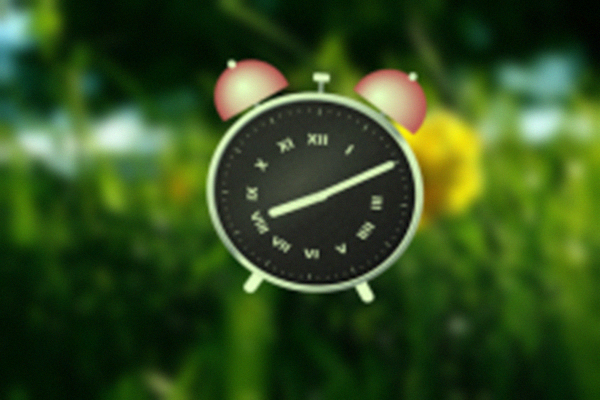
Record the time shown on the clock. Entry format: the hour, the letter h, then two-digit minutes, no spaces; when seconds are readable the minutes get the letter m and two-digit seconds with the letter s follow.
8h10
